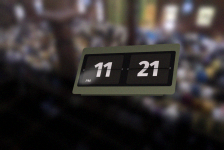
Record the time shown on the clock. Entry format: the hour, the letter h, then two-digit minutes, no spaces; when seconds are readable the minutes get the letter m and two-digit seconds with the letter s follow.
11h21
